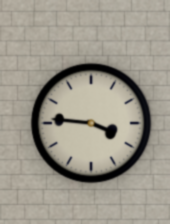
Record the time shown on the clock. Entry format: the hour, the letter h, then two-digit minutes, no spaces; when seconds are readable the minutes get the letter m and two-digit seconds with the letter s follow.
3h46
